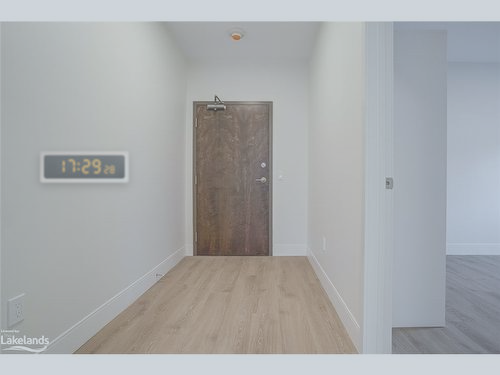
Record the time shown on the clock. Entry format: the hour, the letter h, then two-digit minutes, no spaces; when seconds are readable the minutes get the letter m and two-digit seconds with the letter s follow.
17h29
